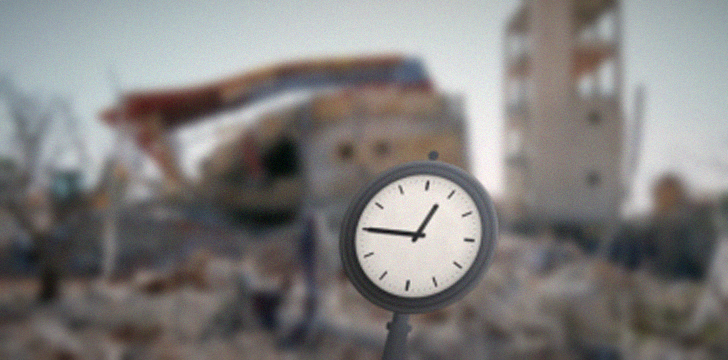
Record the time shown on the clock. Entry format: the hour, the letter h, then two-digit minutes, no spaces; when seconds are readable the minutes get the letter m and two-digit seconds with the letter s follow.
12h45
